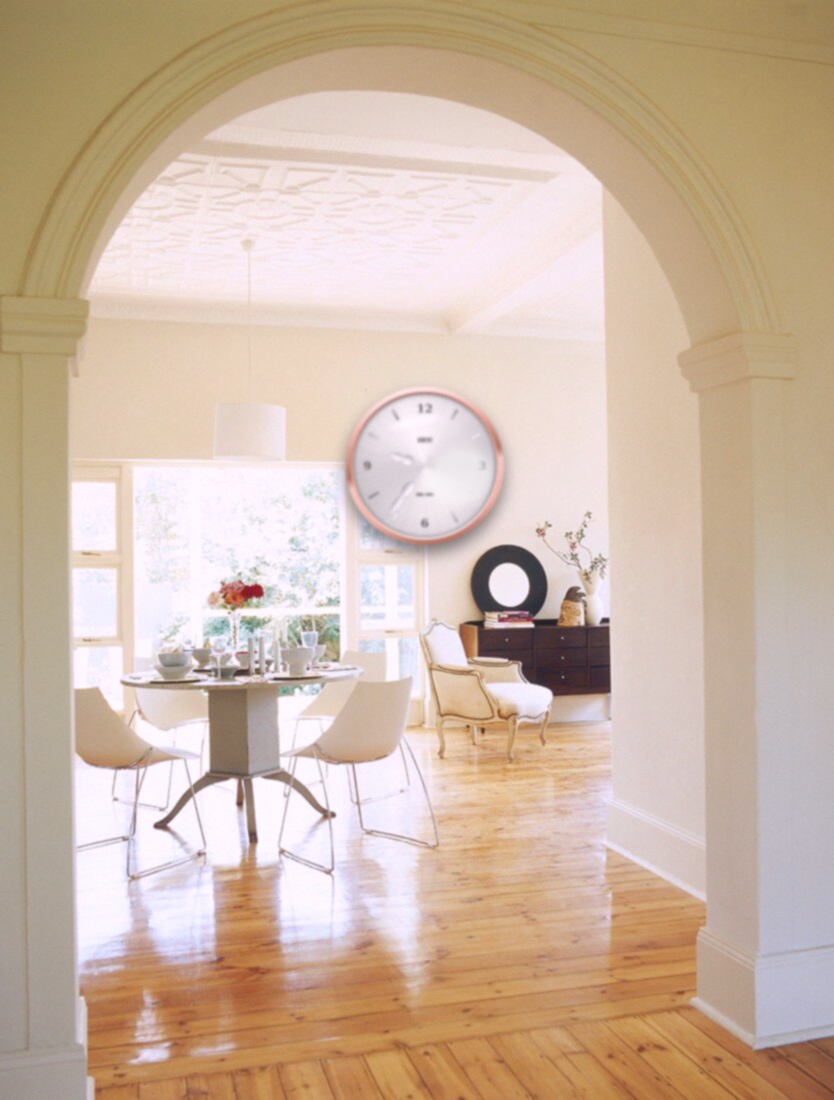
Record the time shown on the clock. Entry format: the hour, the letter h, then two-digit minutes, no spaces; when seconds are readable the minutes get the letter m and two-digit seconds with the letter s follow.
9h36
